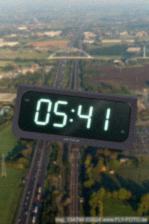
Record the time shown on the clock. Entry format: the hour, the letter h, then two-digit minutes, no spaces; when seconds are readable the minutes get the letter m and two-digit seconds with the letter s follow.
5h41
